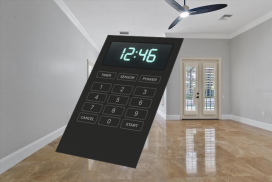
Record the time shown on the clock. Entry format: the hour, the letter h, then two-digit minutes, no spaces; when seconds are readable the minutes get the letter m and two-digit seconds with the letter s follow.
12h46
